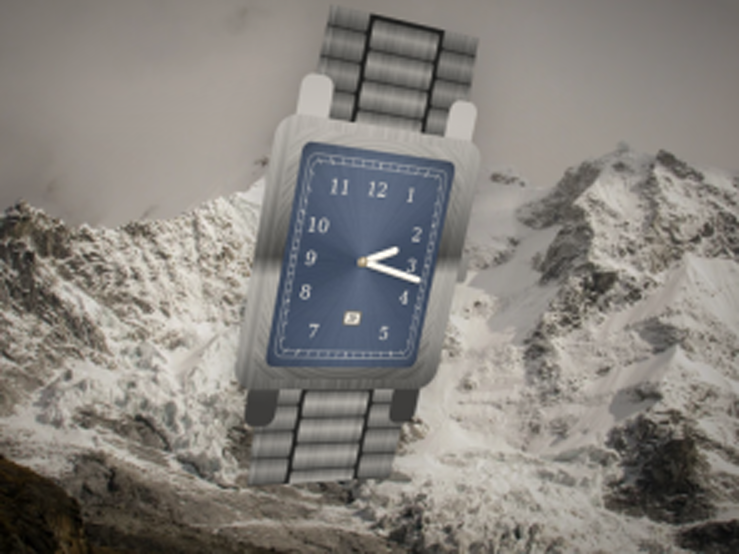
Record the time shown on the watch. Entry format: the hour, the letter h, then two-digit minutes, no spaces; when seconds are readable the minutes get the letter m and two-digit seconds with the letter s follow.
2h17
